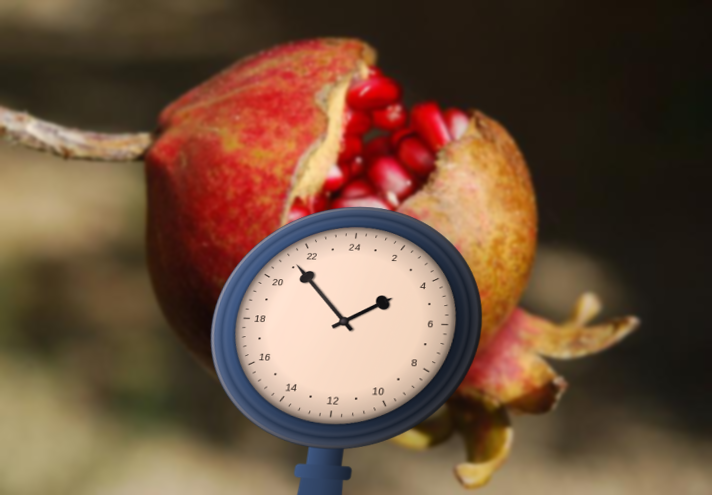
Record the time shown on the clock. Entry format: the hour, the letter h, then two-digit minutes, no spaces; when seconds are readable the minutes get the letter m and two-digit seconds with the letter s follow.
3h53
